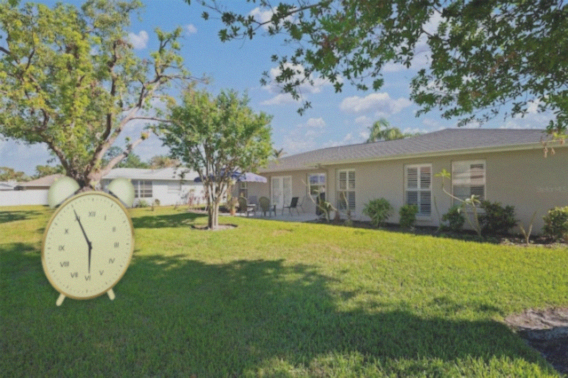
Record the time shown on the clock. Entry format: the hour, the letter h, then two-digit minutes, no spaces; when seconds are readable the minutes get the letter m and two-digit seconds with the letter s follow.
5h55
